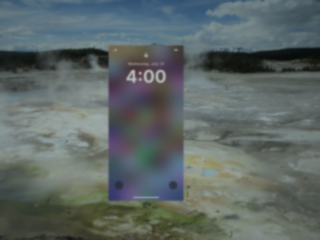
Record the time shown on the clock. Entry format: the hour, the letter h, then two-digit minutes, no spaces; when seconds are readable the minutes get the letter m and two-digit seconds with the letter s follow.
4h00
